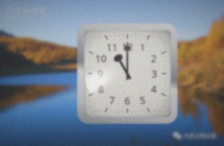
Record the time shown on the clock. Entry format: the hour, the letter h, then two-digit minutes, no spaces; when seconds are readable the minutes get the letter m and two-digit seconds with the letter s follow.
11h00
